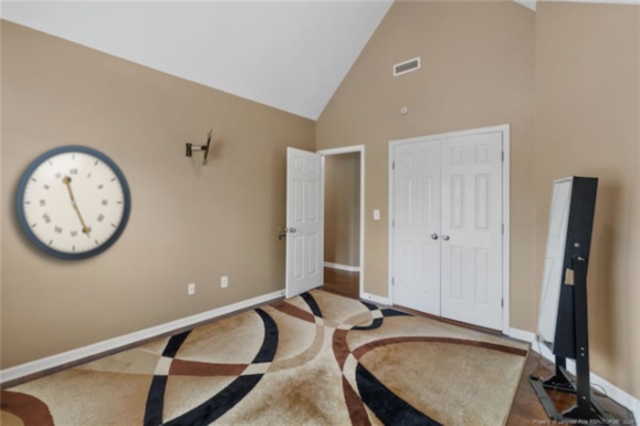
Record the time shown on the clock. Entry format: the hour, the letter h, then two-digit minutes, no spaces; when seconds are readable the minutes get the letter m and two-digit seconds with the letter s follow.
11h26
